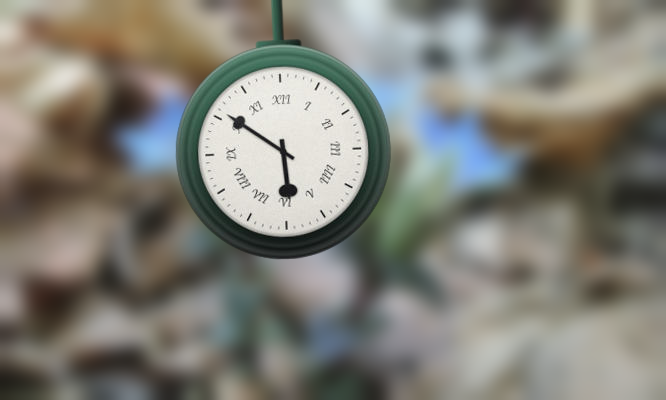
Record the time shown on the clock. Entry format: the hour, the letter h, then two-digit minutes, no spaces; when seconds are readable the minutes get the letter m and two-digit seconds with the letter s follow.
5h51
